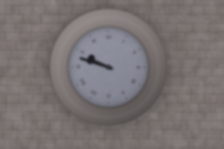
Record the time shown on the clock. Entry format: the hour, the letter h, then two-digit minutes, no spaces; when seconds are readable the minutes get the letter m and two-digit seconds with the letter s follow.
9h48
